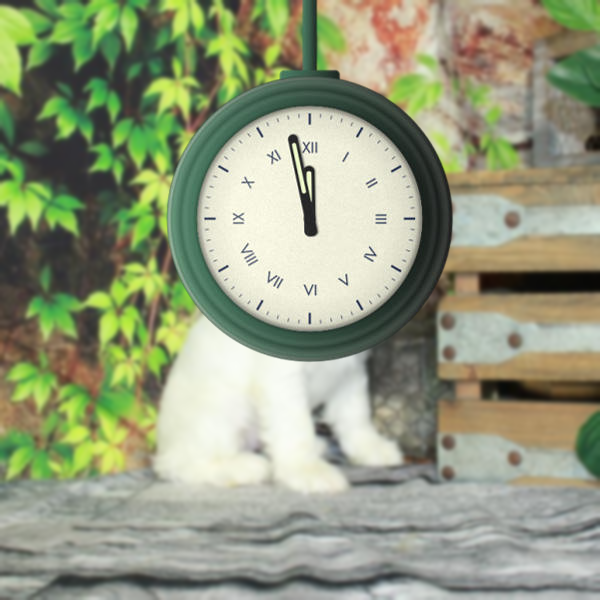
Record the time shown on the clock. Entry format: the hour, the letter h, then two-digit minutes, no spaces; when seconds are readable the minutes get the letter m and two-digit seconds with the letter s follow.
11h58
